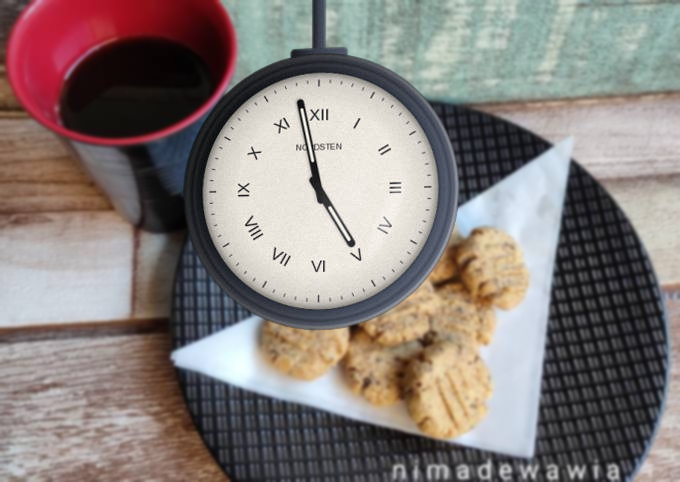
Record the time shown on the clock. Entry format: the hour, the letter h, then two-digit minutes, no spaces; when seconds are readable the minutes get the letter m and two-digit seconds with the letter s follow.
4h58
